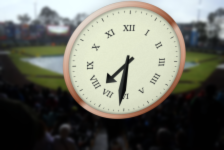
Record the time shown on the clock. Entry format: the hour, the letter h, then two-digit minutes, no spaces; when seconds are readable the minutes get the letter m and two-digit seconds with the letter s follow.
7h31
